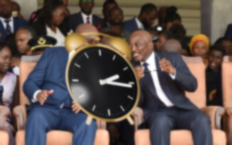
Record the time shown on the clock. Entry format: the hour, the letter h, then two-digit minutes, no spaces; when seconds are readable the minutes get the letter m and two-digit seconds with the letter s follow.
2h16
